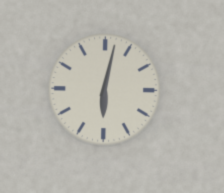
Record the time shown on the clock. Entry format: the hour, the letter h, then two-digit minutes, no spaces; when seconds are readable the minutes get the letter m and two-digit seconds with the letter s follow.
6h02
